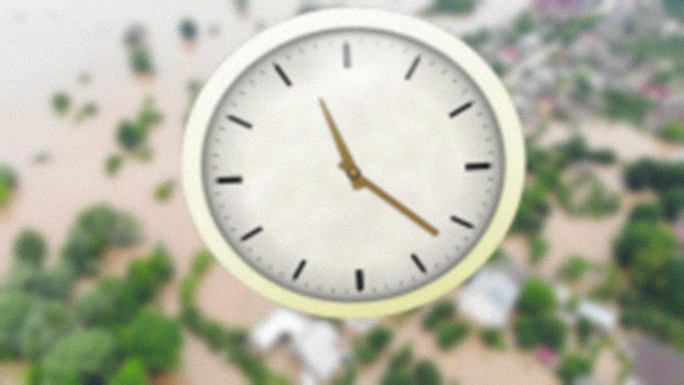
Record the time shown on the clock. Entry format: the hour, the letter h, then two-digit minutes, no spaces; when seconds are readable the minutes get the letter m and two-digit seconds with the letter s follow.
11h22
